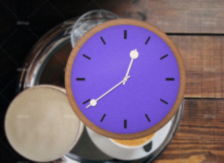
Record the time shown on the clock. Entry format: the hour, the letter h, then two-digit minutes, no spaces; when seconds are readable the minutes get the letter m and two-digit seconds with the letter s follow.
12h39
